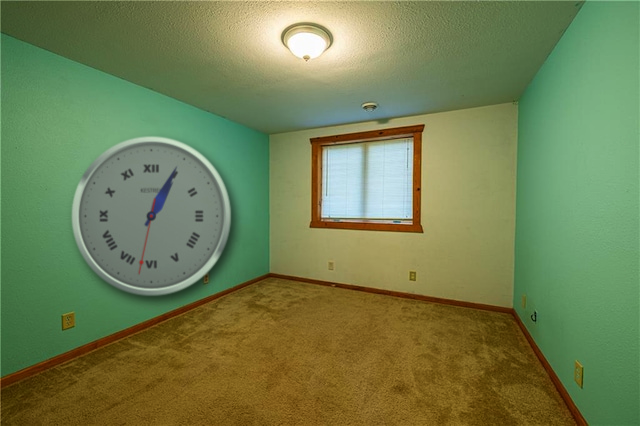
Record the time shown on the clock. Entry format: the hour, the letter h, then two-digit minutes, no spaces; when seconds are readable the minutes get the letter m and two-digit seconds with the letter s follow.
1h04m32s
